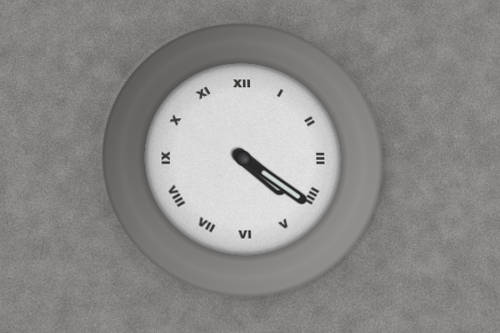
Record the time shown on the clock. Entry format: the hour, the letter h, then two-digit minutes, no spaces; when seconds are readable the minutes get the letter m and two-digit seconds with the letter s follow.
4h21
